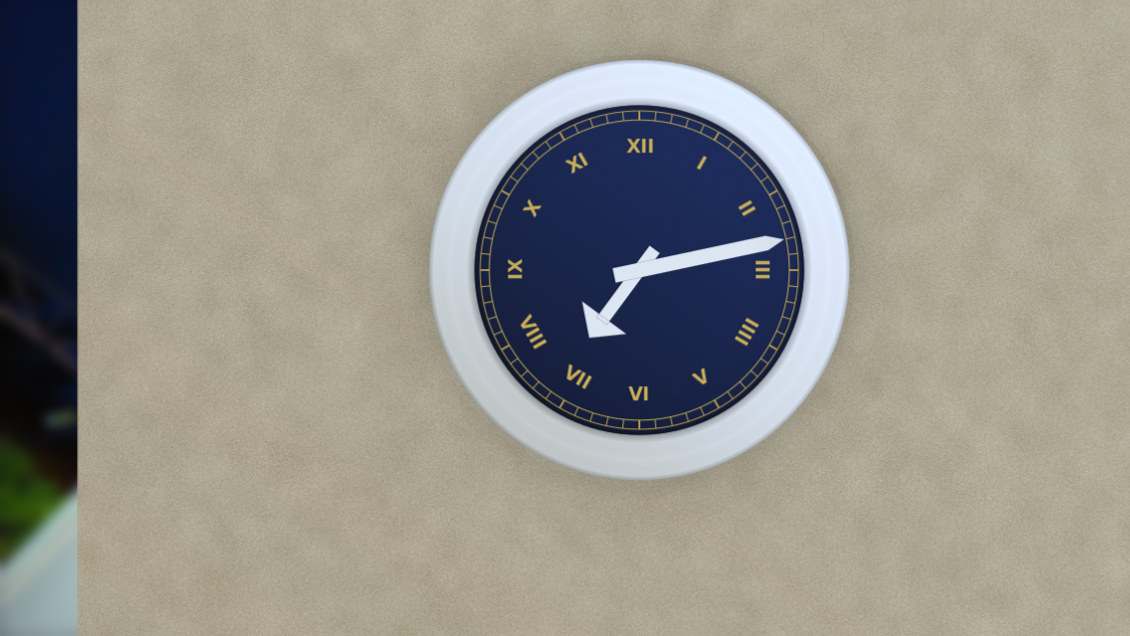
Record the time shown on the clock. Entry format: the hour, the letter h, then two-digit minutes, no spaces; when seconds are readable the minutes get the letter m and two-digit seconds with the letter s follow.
7h13
